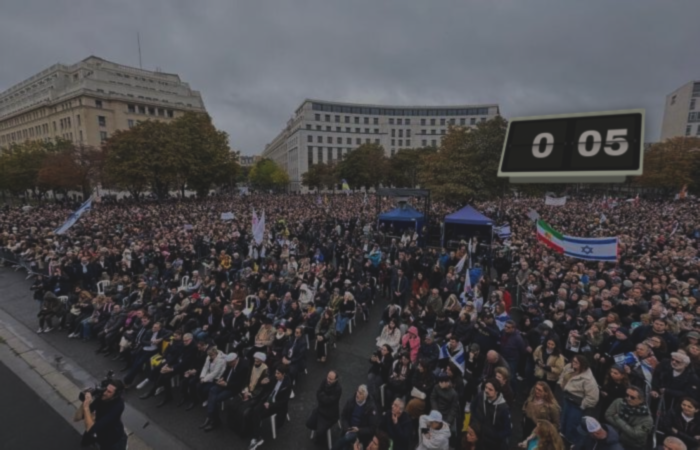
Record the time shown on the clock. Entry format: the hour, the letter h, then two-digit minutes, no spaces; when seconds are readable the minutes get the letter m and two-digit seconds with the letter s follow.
0h05
